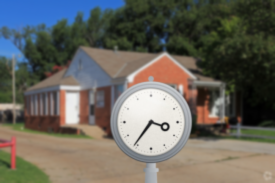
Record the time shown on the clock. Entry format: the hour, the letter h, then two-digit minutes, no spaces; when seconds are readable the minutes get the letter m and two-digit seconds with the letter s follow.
3h36
